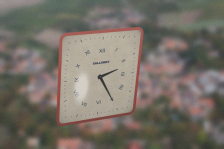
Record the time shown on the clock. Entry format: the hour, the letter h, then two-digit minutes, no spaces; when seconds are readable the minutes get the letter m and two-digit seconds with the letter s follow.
2h25
